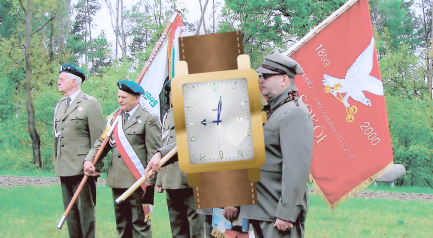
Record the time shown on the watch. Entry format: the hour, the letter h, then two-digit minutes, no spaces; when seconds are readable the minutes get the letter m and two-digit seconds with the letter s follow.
9h02
